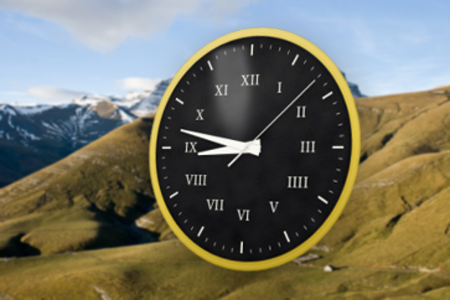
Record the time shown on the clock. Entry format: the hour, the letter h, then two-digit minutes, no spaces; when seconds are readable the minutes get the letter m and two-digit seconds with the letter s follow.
8h47m08s
